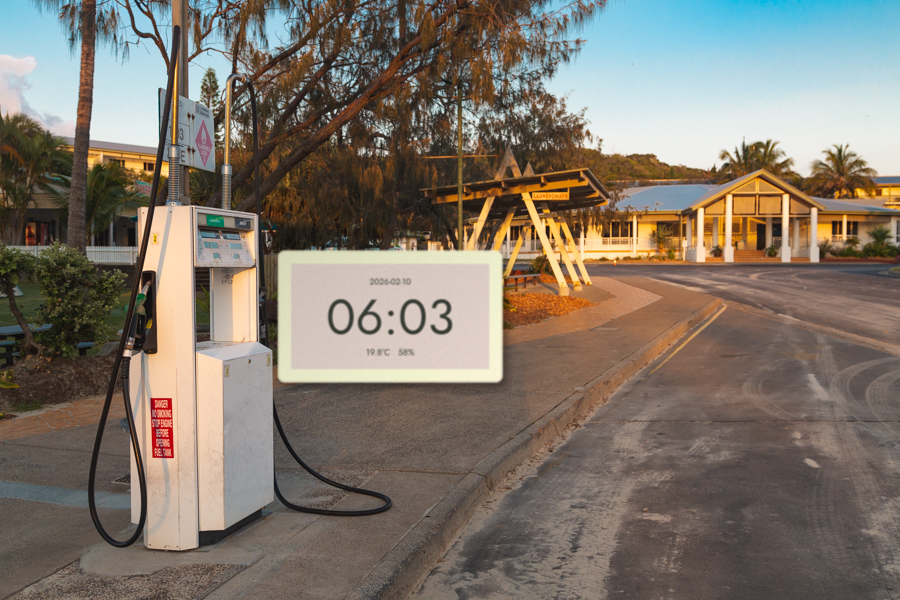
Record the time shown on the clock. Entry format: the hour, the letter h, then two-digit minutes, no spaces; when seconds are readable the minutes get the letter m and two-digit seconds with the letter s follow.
6h03
